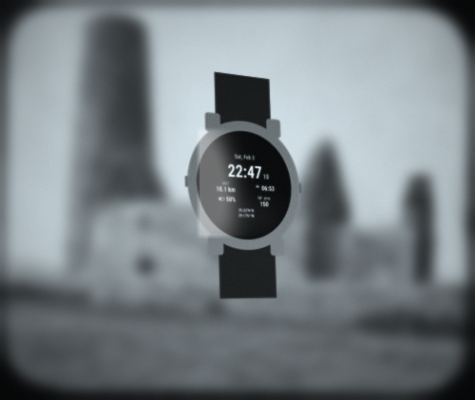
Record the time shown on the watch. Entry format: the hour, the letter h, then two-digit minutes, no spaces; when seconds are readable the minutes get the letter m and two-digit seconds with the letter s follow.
22h47
